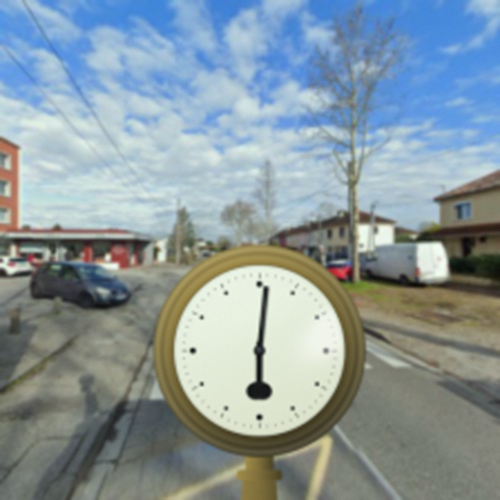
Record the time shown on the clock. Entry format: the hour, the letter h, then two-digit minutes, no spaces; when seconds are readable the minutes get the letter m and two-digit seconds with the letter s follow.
6h01
